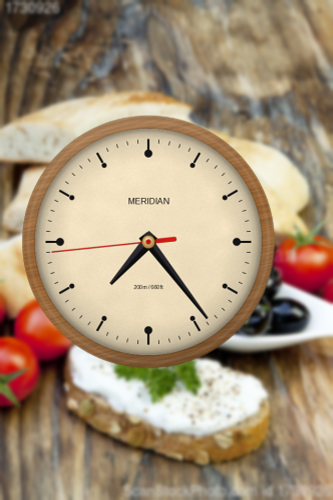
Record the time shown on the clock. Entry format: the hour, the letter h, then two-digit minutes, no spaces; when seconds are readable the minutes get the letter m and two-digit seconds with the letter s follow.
7h23m44s
